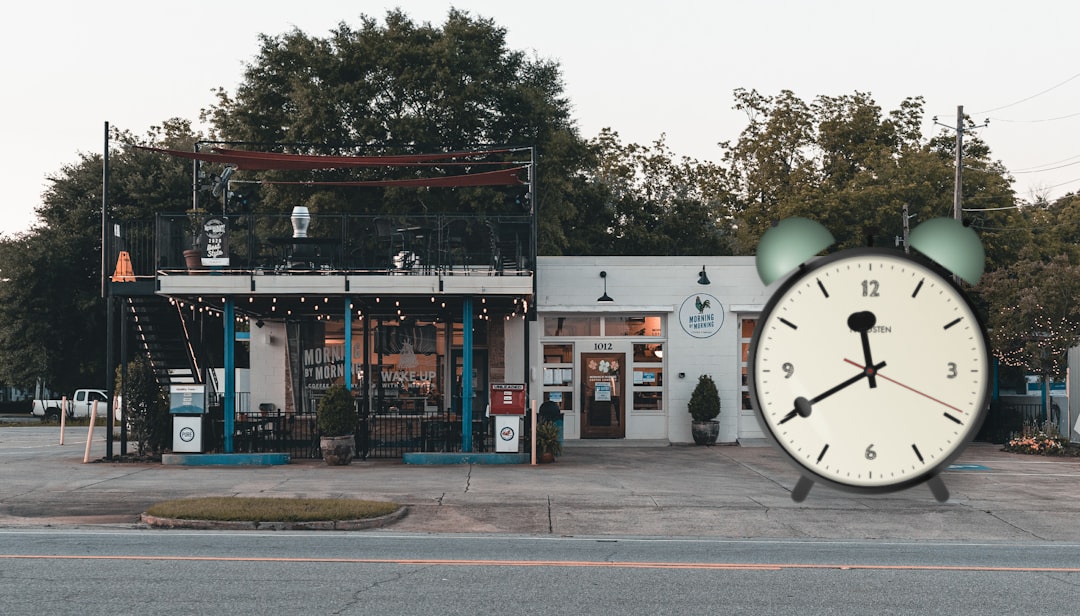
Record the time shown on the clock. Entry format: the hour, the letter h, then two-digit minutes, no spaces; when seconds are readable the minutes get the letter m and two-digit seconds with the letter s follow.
11h40m19s
